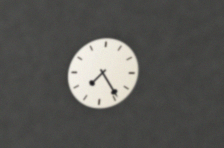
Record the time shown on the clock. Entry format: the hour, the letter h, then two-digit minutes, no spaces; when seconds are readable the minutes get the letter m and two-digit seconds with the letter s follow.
7h24
